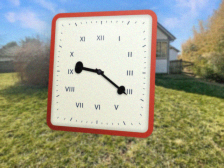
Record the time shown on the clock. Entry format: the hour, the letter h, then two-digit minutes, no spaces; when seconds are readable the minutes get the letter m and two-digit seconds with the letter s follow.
9h21
